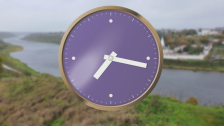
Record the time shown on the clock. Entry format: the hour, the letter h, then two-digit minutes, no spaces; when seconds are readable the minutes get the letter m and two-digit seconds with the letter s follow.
7h17
